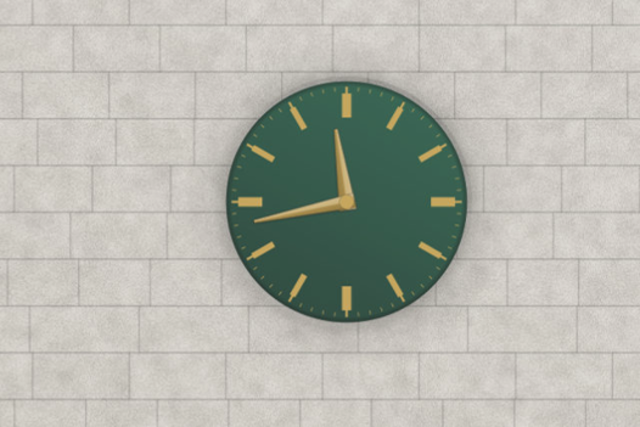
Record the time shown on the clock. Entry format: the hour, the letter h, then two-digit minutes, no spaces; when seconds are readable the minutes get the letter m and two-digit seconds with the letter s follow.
11h43
